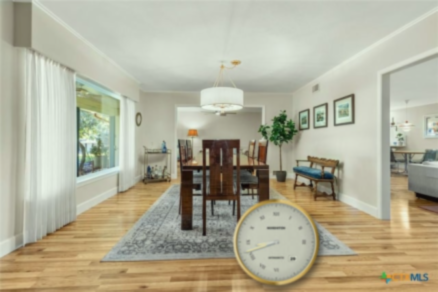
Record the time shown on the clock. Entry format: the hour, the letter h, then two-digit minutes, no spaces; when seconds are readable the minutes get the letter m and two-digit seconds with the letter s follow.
8h42
